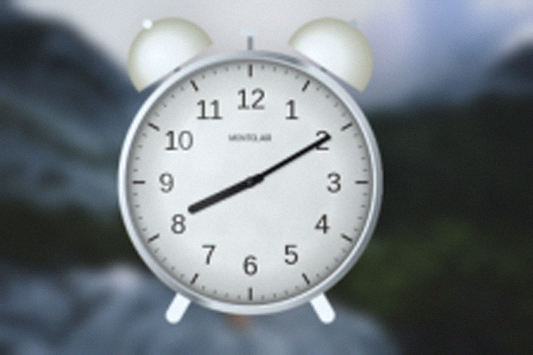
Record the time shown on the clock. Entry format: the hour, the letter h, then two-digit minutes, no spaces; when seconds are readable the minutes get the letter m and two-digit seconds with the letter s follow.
8h10
